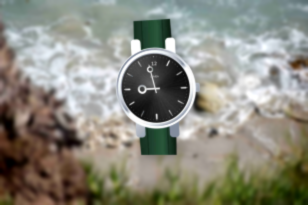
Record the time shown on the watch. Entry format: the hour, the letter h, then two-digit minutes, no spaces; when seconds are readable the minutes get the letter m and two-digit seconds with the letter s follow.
8h58
